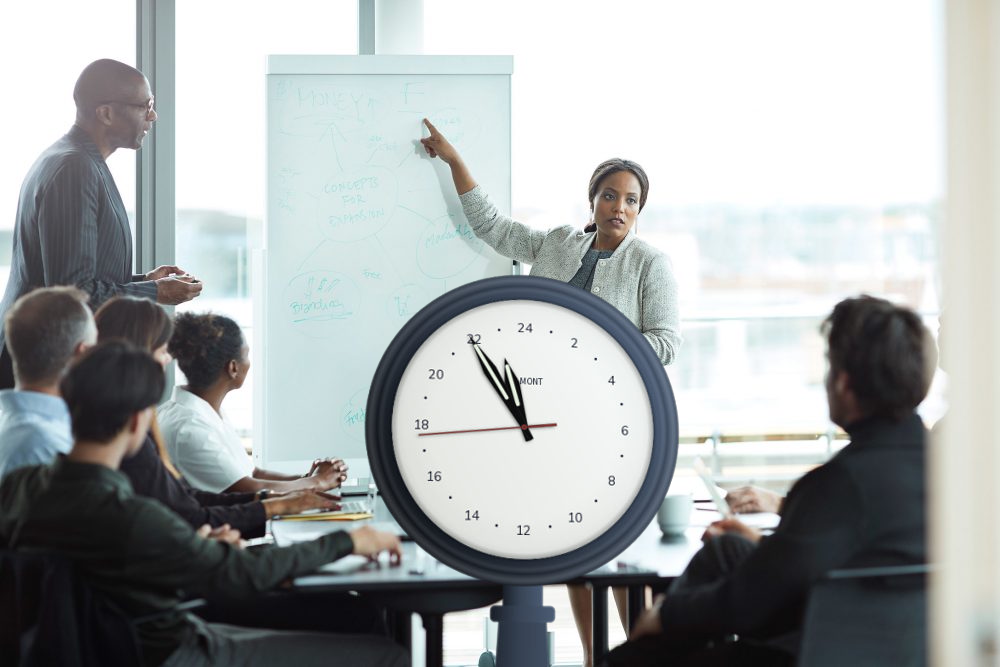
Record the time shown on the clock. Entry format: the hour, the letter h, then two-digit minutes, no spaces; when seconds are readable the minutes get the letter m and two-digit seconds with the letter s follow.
22h54m44s
